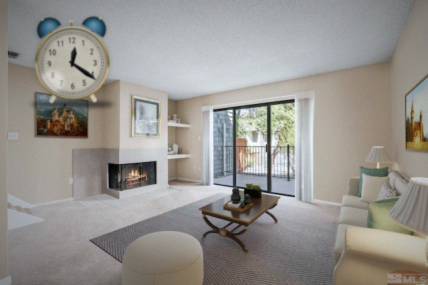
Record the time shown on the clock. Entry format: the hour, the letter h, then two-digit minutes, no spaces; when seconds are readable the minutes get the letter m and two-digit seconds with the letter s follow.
12h21
